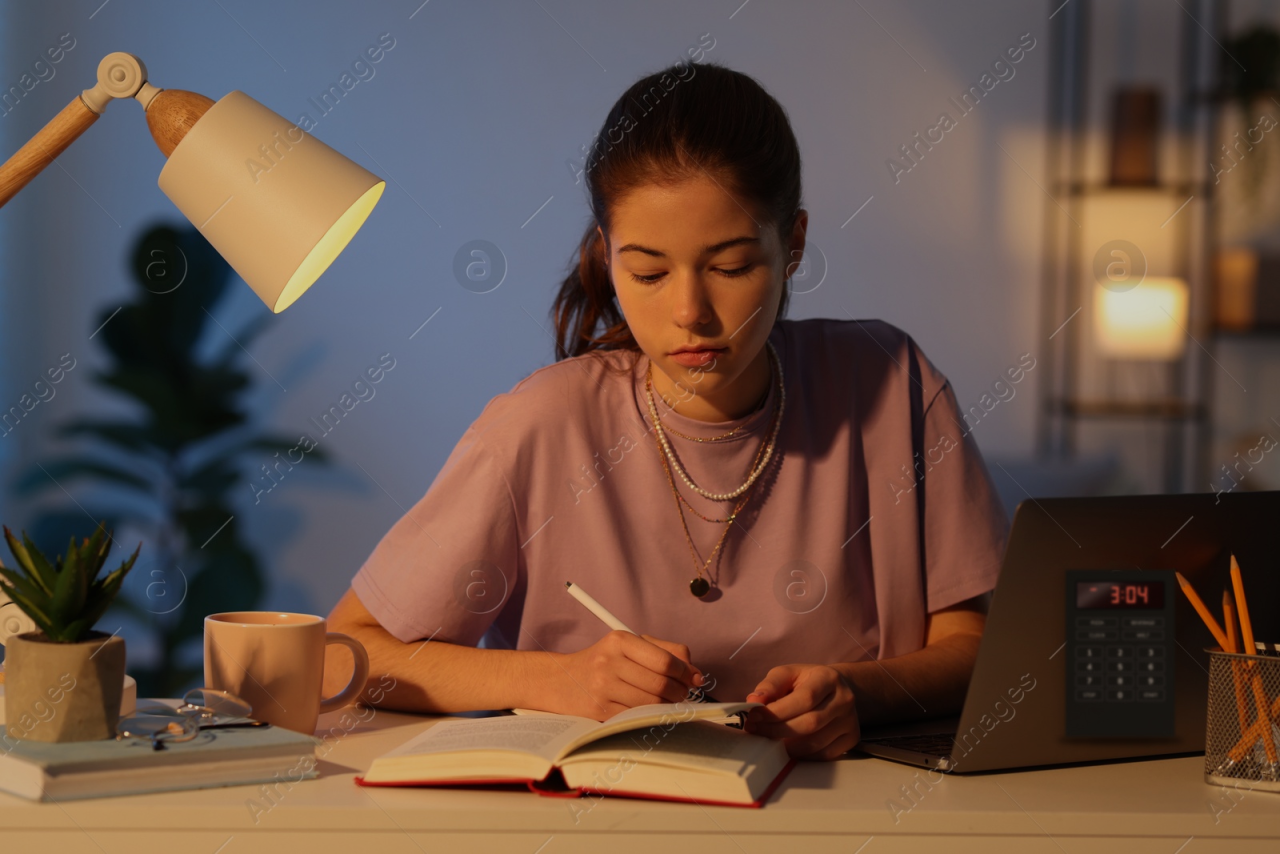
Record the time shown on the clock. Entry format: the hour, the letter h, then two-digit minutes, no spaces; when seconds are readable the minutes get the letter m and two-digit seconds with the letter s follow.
3h04
